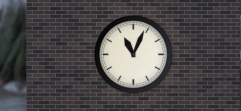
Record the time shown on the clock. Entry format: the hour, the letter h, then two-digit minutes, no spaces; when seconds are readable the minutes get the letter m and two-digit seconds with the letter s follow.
11h04
